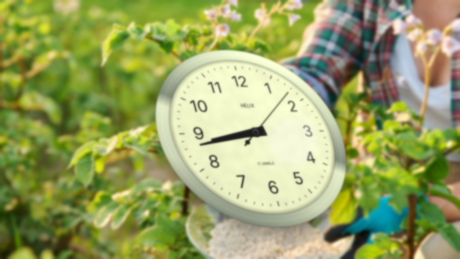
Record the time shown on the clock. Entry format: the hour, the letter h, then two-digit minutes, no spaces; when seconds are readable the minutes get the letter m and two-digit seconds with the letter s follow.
8h43m08s
